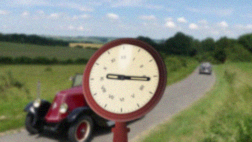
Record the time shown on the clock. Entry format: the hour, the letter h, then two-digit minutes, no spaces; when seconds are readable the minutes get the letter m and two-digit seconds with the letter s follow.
9h16
